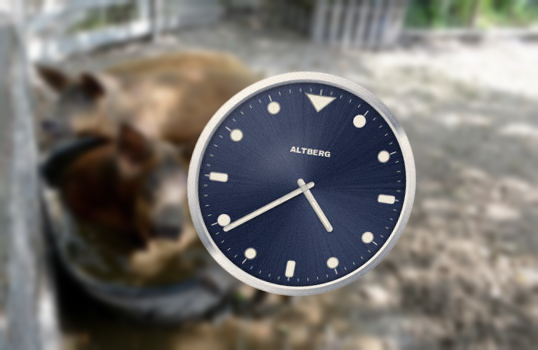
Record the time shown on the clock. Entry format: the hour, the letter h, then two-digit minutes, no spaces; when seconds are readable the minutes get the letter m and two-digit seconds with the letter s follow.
4h39
